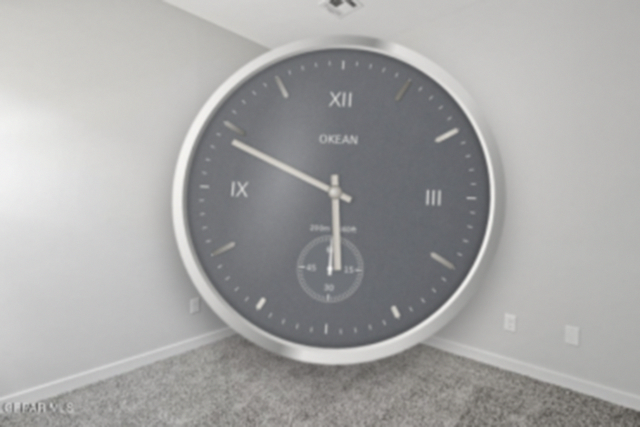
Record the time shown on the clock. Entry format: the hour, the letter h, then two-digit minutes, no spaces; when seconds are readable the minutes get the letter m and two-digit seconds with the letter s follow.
5h49
